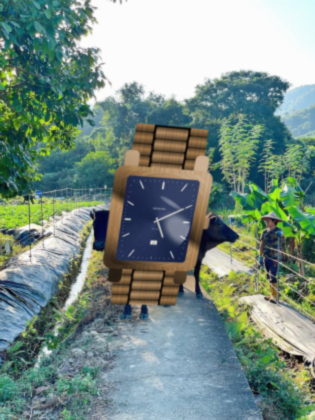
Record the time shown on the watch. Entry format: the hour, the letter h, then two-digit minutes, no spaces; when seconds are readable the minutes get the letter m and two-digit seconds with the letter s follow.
5h10
